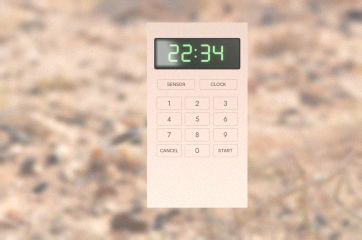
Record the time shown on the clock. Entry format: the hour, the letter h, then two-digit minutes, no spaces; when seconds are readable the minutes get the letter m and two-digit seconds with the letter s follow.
22h34
